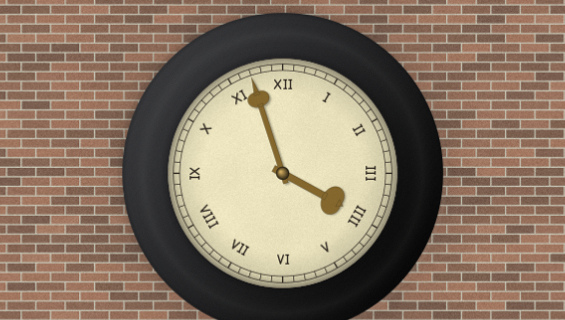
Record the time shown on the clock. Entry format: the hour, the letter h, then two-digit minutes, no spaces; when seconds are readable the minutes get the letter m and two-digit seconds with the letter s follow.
3h57
